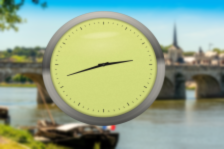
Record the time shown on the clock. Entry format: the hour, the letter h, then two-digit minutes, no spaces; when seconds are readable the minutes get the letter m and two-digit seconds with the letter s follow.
2h42
